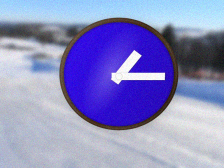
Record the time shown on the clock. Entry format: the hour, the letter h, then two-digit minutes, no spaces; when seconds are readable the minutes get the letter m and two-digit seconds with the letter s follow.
1h15
